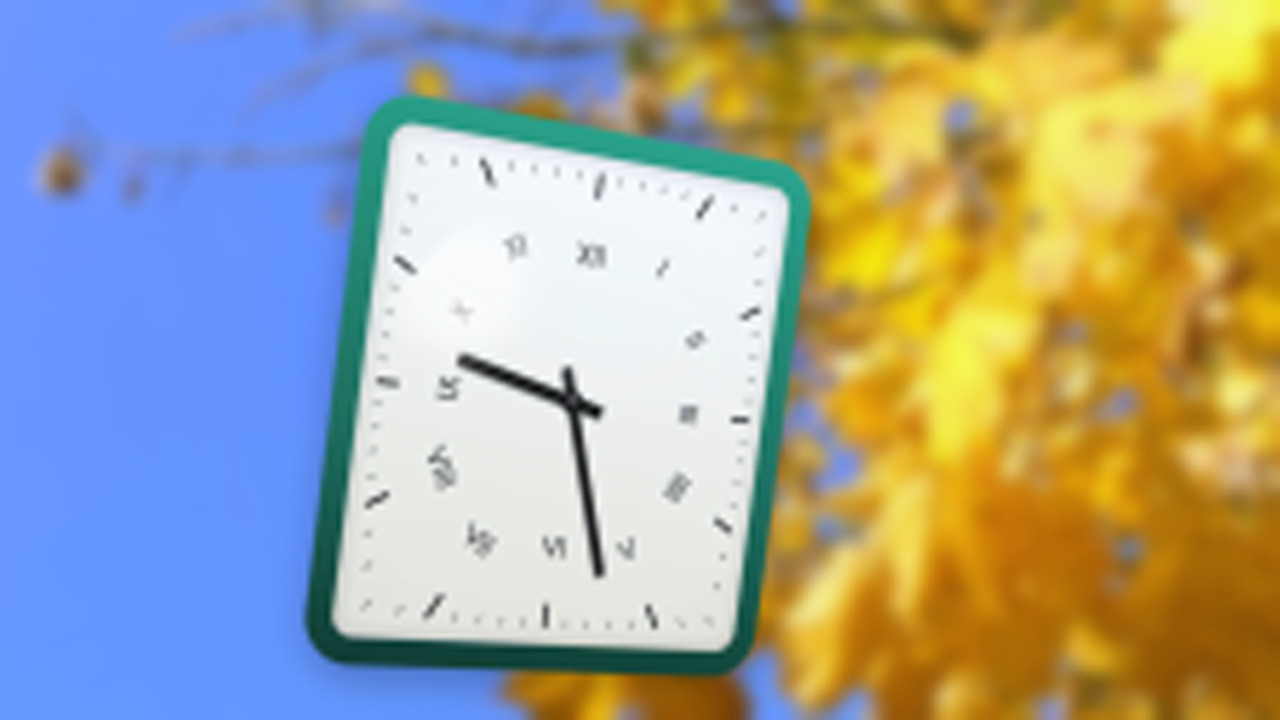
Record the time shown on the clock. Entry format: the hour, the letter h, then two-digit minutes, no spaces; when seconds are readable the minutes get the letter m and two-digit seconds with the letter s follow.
9h27
